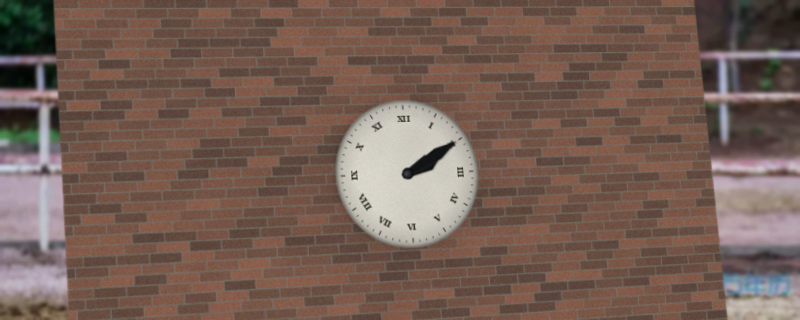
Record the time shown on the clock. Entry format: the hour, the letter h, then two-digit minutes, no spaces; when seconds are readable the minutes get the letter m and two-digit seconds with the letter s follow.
2h10
